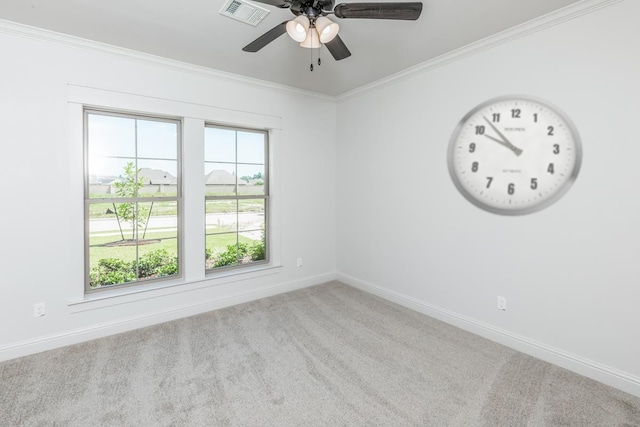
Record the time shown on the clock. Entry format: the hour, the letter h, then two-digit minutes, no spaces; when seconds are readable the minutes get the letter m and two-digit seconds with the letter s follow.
9h53
